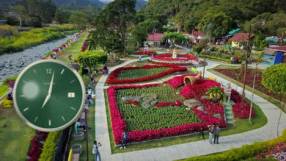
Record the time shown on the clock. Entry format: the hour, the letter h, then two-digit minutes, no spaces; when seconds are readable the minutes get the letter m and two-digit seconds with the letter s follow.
7h02
